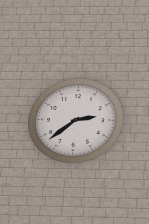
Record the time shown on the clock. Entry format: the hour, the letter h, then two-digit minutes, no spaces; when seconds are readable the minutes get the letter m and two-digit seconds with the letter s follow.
2h38
